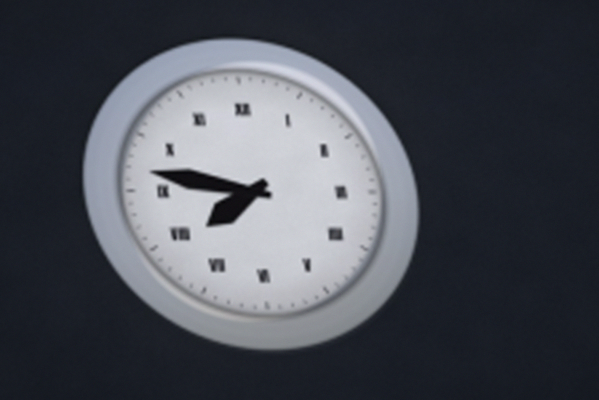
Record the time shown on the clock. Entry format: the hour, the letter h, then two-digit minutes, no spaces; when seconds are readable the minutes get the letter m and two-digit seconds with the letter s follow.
7h47
